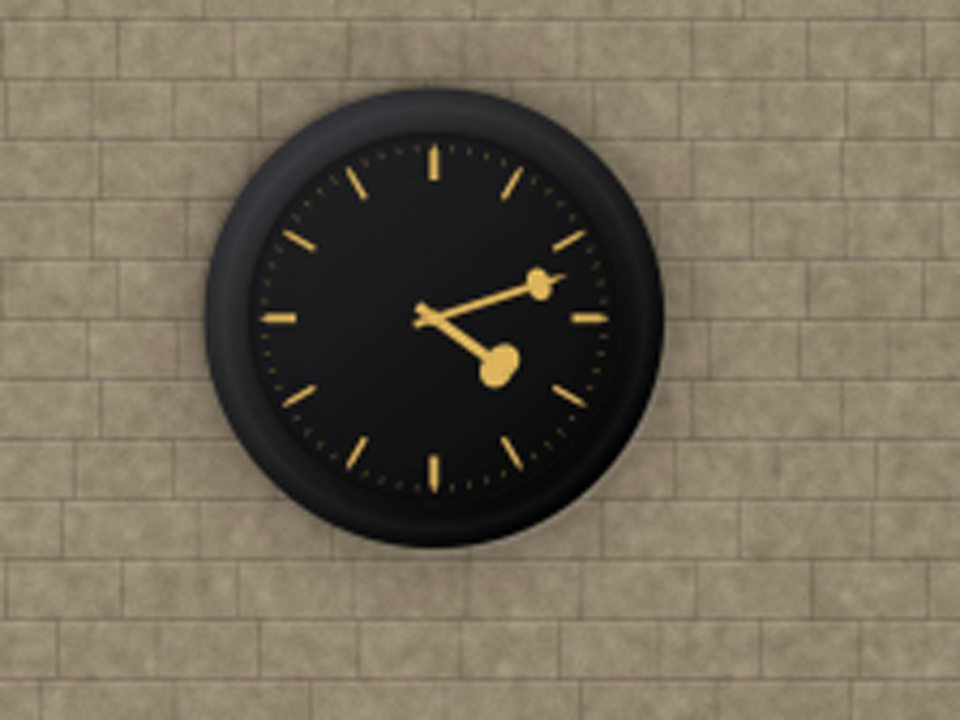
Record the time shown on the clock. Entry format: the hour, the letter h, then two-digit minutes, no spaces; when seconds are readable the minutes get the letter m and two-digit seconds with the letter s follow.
4h12
